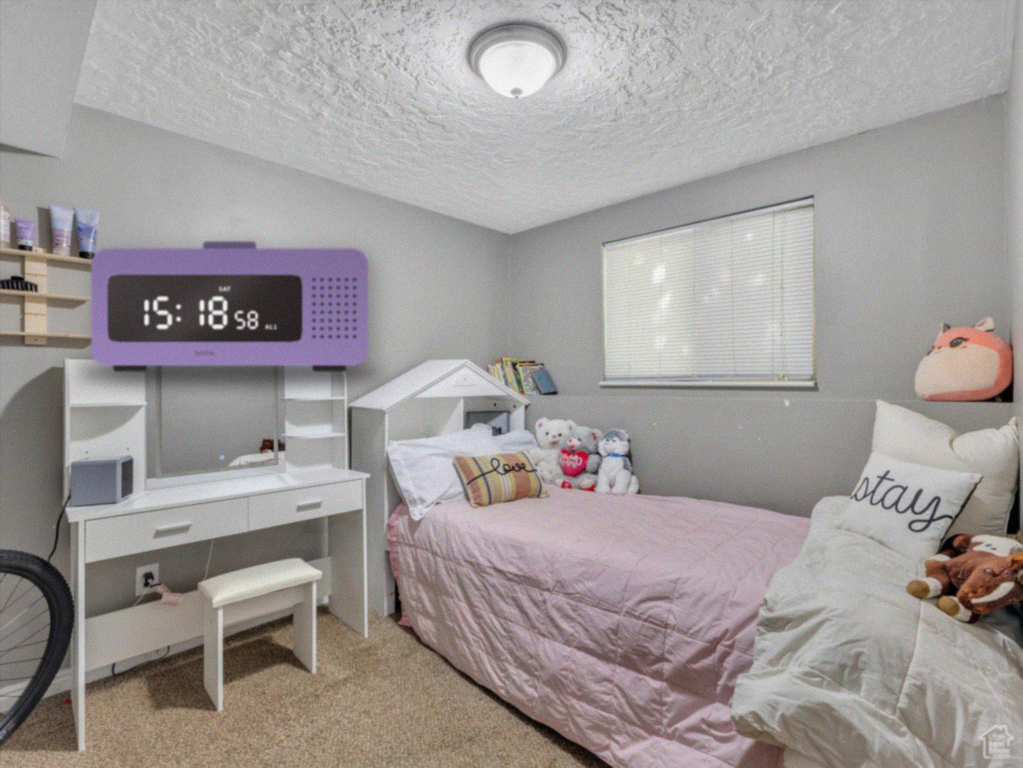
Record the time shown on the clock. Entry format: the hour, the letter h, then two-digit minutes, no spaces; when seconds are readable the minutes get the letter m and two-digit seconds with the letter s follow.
15h18m58s
